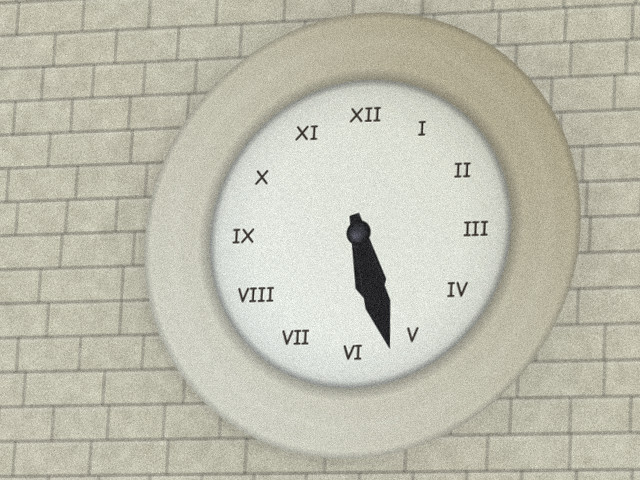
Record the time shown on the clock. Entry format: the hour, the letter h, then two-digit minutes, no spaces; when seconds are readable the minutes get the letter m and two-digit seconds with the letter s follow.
5h27
